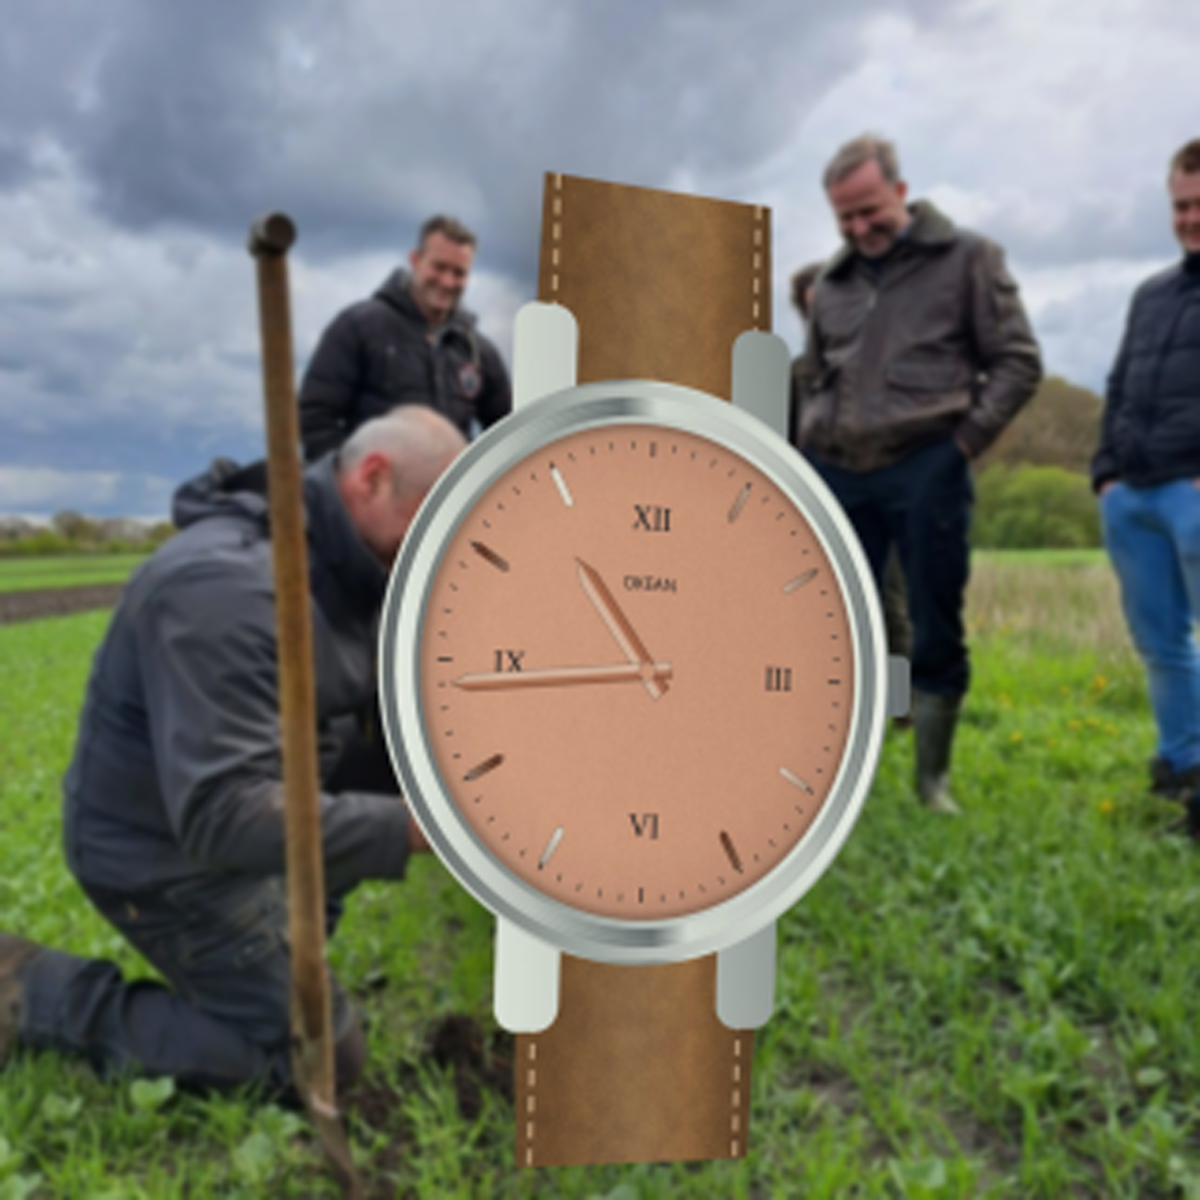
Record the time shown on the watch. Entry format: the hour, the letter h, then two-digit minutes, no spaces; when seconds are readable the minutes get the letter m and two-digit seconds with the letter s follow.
10h44
